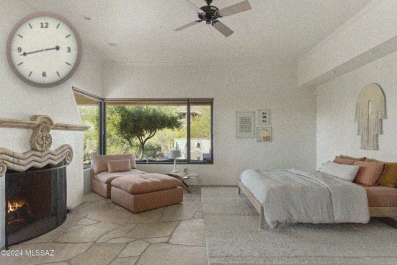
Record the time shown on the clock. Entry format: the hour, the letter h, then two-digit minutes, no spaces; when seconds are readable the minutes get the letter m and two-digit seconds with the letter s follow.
2h43
